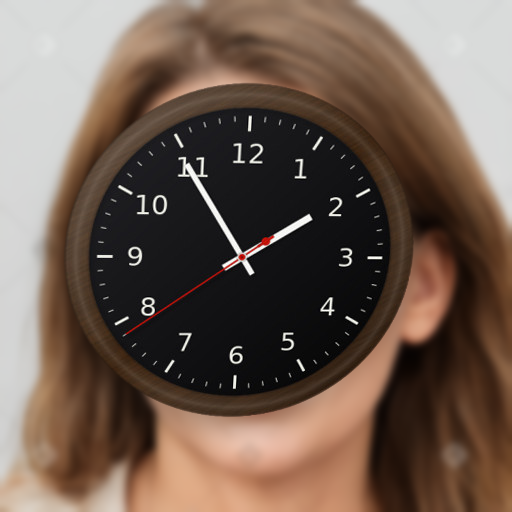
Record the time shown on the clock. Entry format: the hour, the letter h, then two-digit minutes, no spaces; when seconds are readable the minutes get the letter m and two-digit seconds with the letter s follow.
1h54m39s
